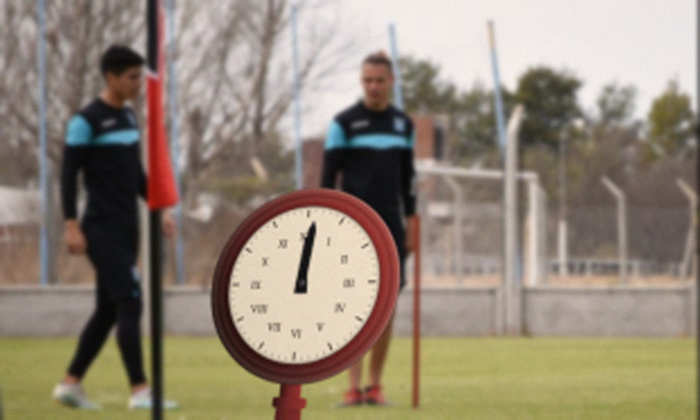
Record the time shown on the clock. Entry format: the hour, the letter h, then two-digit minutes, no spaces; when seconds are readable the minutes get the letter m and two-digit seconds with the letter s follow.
12h01
